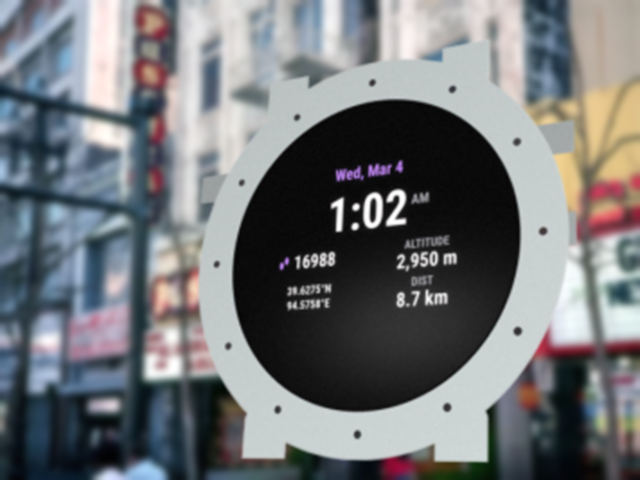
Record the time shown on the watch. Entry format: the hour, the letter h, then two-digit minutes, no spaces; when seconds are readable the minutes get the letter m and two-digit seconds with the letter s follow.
1h02
